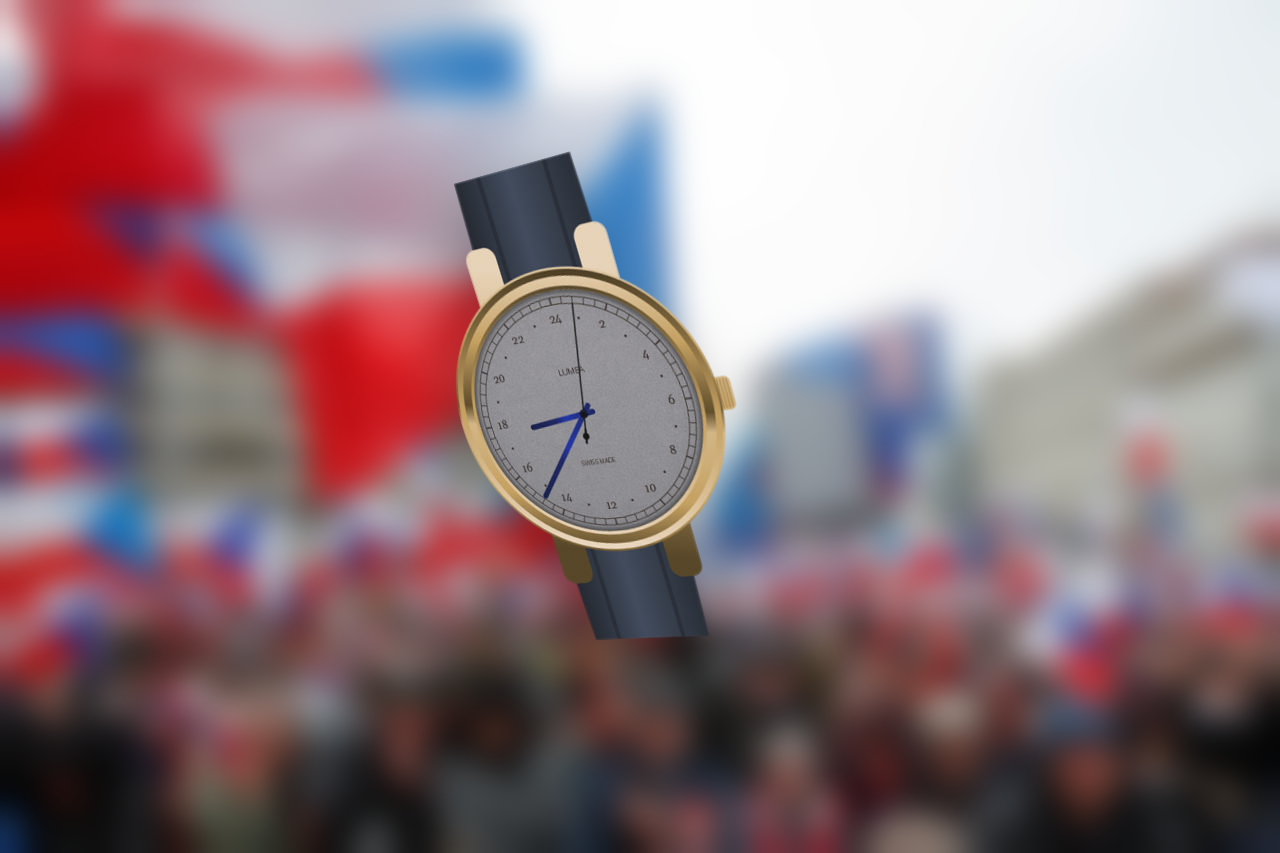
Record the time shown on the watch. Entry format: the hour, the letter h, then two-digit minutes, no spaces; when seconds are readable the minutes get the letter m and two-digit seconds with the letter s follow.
17h37m02s
